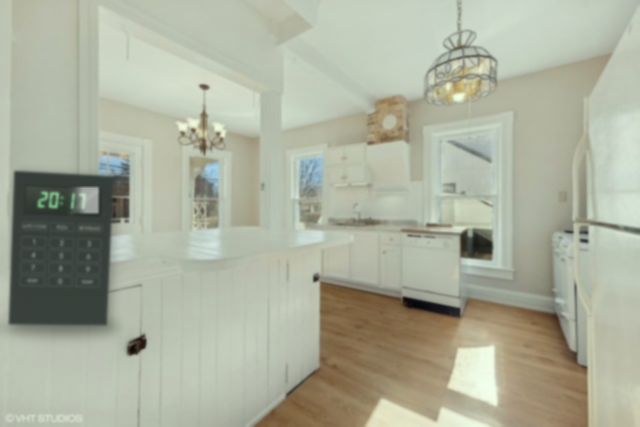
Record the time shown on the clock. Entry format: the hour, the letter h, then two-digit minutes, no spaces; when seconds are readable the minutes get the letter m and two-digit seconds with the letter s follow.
20h17
